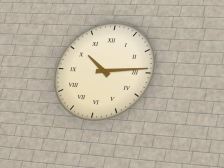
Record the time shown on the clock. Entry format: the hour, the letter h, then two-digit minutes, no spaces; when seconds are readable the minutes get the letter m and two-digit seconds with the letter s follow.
10h14
